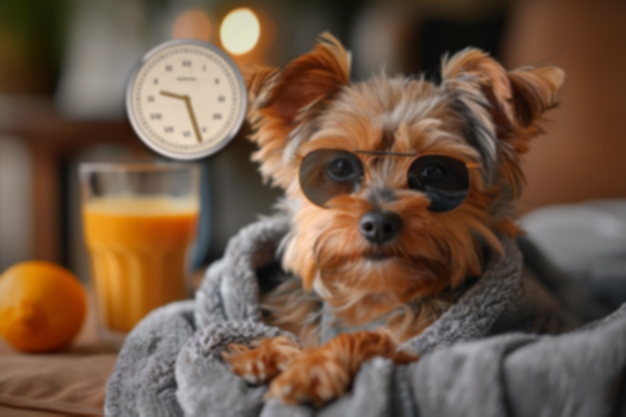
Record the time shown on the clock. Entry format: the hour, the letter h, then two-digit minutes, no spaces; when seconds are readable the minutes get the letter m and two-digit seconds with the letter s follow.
9h27
